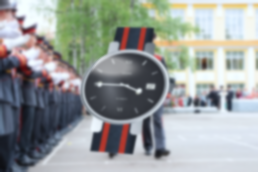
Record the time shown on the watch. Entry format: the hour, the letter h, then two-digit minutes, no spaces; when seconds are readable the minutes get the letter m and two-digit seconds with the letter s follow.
3h45
